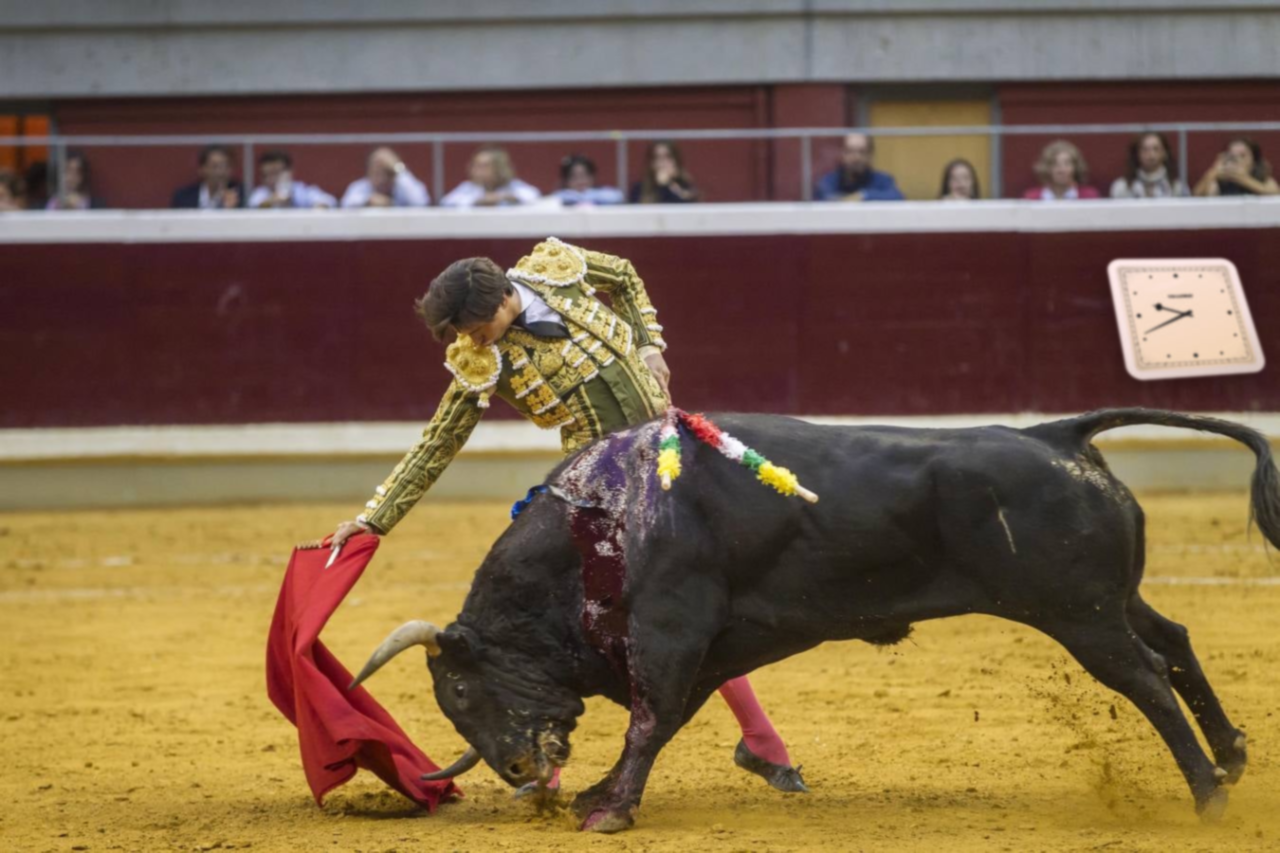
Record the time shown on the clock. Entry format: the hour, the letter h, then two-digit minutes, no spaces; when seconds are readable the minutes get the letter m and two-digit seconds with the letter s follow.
9h41
